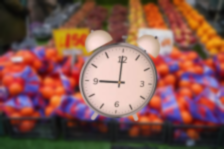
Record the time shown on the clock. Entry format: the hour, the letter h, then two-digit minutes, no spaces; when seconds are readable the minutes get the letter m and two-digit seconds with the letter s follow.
9h00
